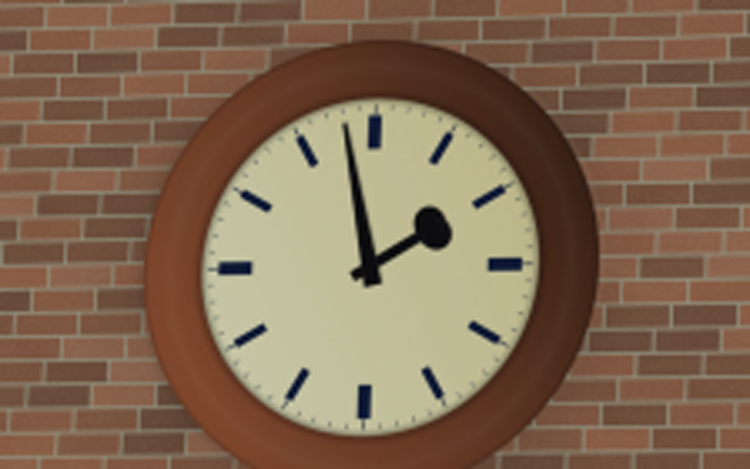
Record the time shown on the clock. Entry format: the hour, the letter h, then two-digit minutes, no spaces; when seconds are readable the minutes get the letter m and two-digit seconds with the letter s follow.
1h58
